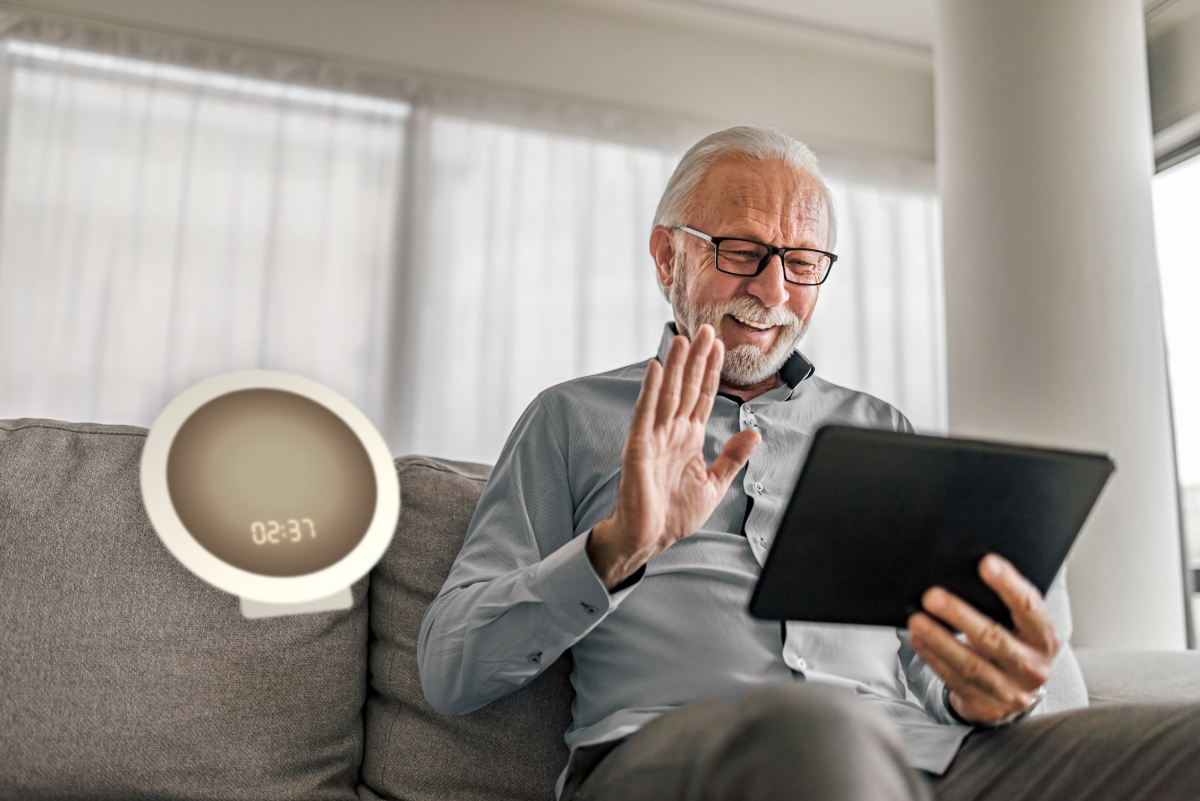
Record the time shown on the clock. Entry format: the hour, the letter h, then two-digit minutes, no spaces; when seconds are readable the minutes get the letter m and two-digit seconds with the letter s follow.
2h37
